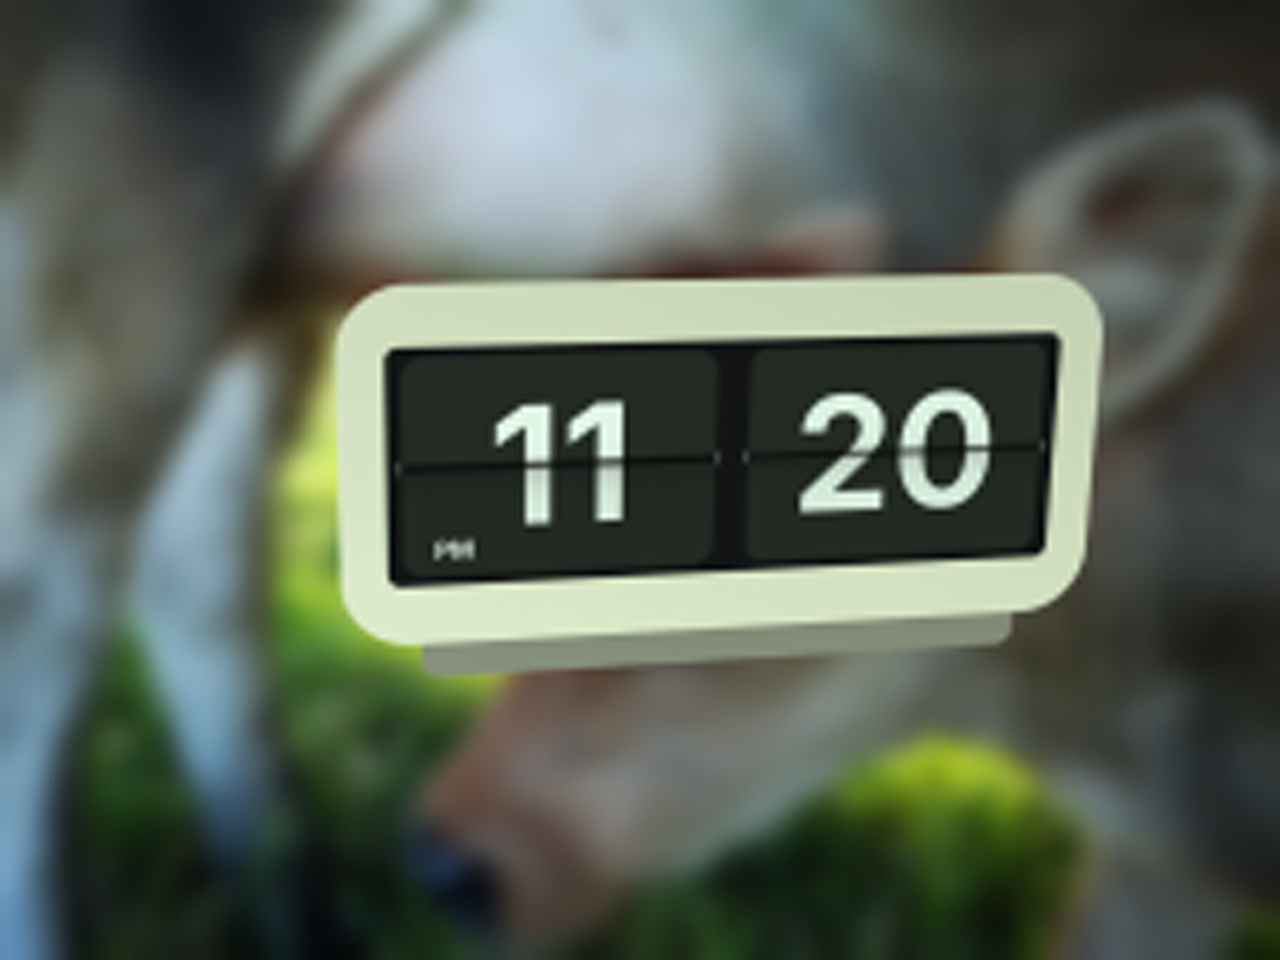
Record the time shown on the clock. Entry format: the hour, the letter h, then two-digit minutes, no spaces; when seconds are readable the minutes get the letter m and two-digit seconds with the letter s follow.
11h20
